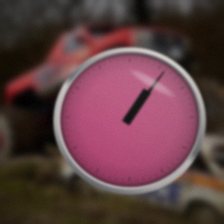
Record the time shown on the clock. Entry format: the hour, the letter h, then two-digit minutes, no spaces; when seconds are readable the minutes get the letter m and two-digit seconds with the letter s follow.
1h06
